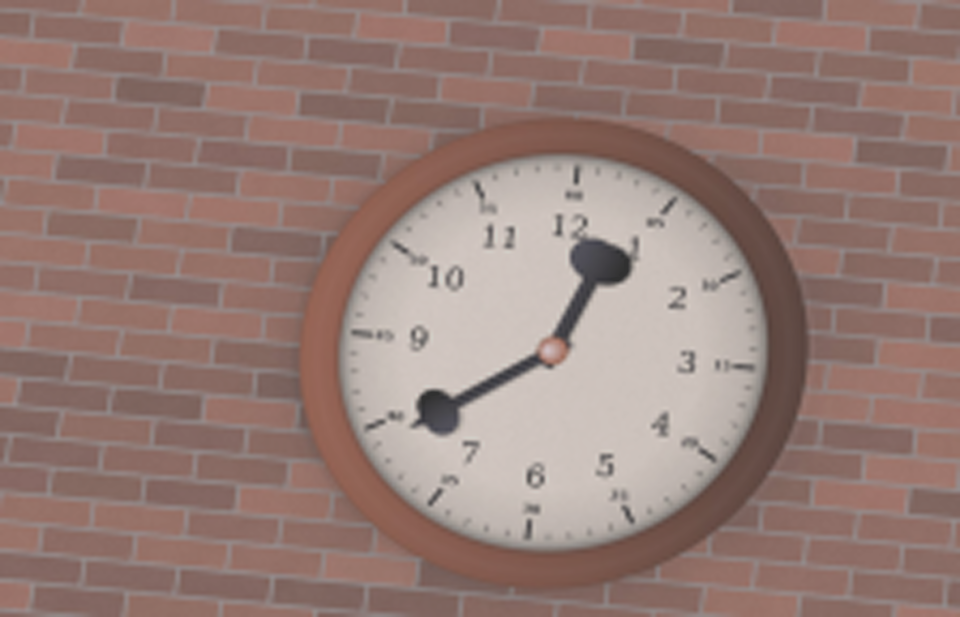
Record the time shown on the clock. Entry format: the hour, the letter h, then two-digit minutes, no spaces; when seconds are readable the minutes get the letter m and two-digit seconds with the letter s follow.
12h39
